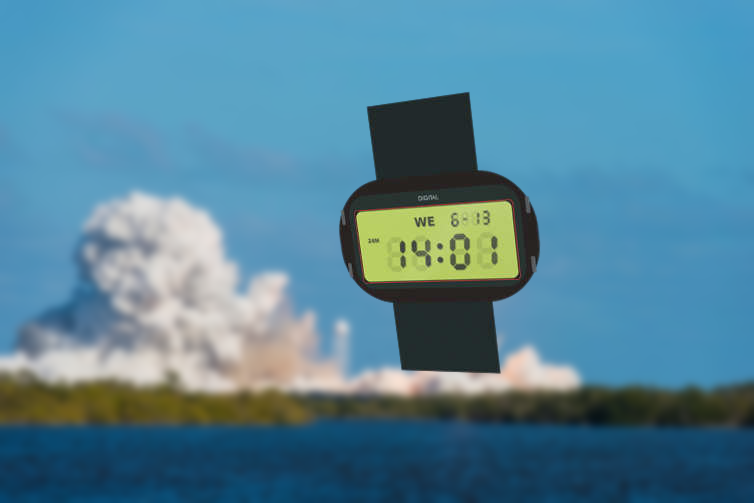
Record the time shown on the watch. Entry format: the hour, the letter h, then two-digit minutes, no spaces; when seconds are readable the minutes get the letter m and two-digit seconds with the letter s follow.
14h01
